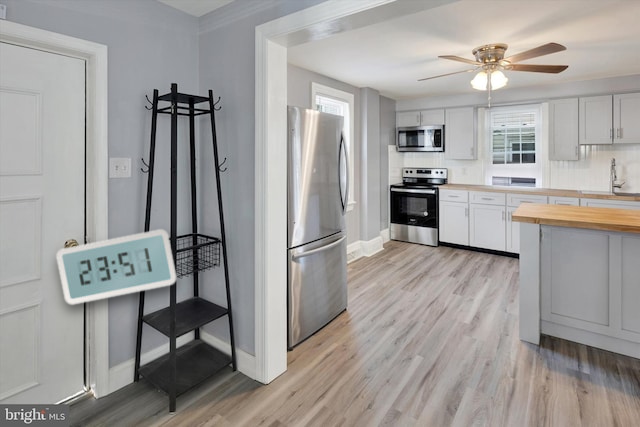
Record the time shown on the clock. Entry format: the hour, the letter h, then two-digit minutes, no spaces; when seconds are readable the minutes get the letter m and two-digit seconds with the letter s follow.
23h51
